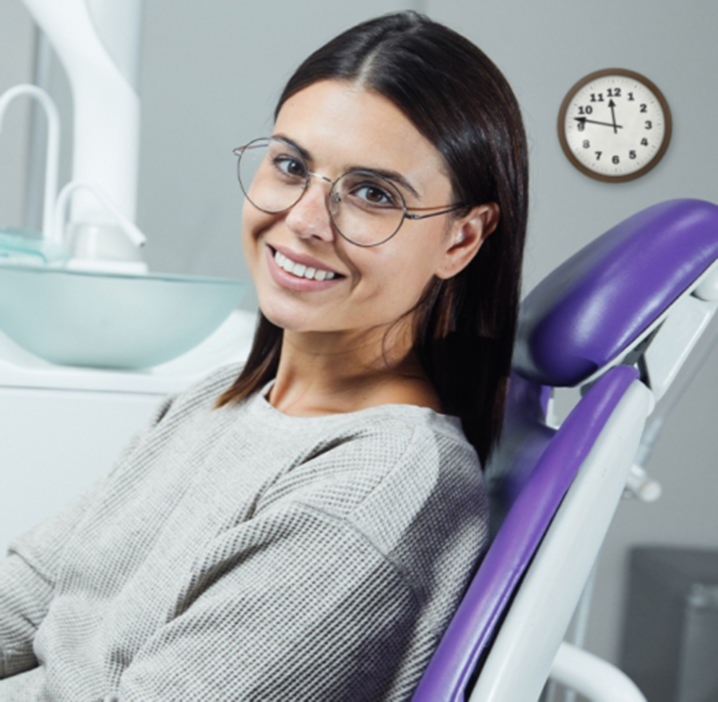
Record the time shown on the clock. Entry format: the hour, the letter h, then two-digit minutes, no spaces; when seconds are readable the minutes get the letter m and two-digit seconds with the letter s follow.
11h47
